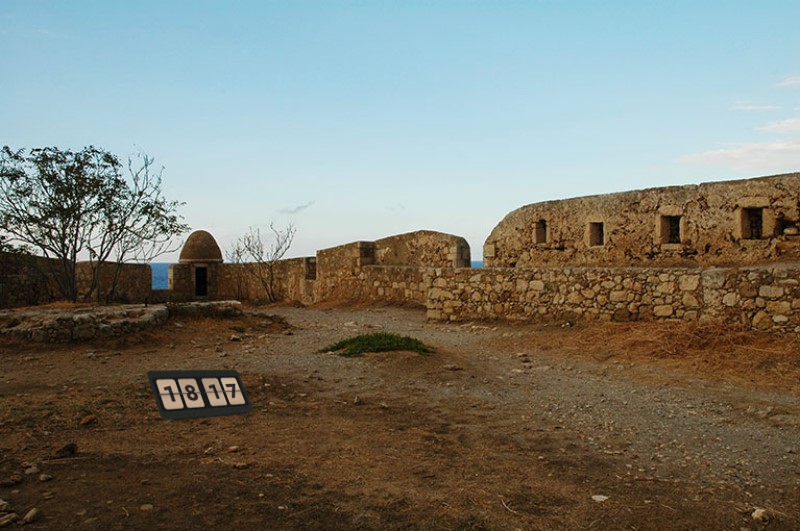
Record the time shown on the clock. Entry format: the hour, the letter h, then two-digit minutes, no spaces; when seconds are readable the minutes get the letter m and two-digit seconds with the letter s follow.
18h17
